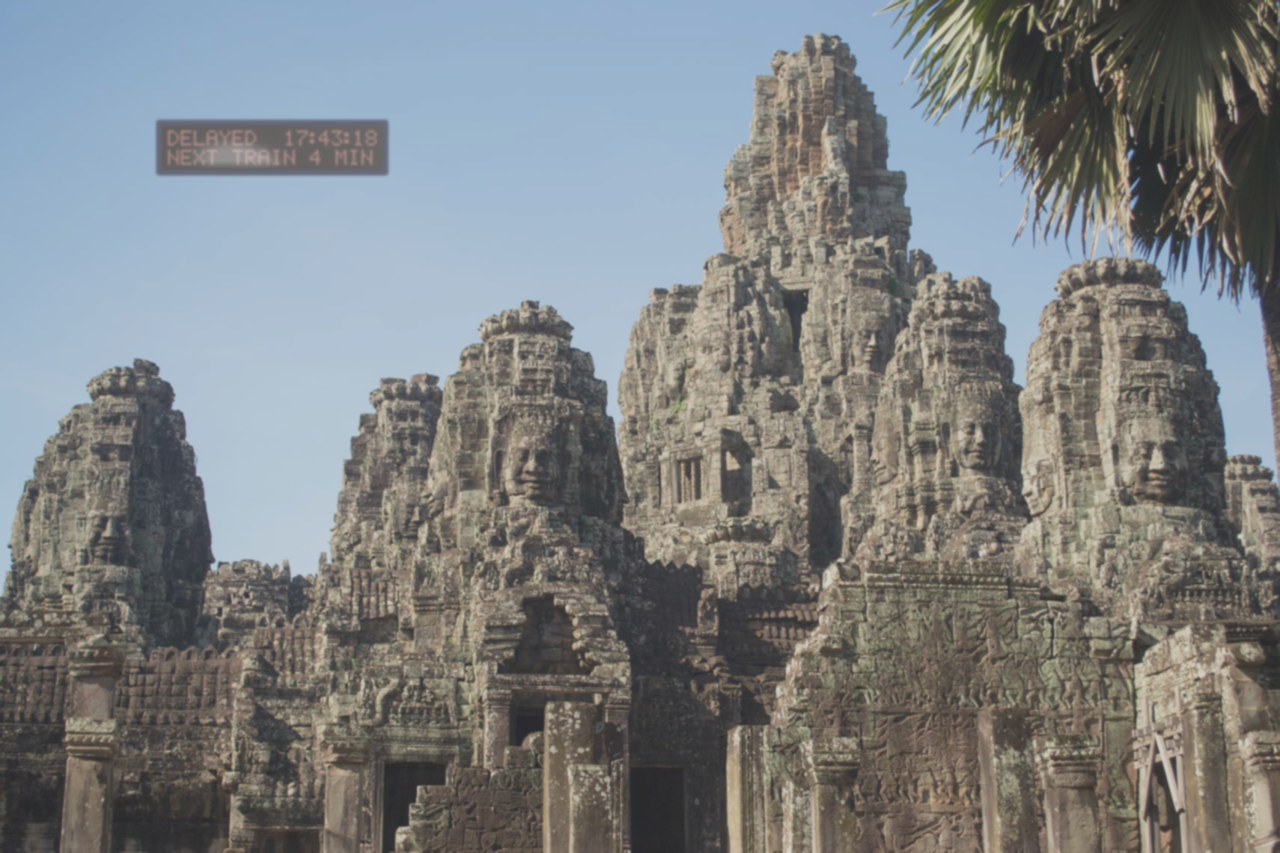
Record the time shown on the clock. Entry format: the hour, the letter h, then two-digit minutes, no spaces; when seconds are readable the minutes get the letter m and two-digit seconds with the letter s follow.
17h43m18s
